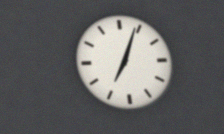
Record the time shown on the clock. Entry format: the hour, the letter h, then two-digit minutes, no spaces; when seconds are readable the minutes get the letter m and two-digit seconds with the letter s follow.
7h04
